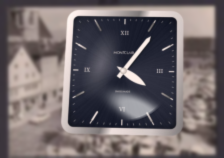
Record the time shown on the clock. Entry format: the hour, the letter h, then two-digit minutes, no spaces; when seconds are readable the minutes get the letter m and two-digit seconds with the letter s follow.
4h06
